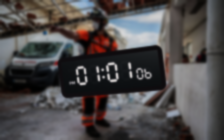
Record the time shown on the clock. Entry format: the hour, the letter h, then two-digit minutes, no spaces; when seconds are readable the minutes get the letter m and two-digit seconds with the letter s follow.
1h01m06s
